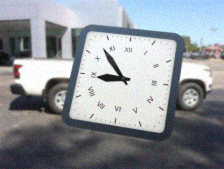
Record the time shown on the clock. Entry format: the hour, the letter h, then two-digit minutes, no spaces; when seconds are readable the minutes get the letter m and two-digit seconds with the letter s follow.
8h53
